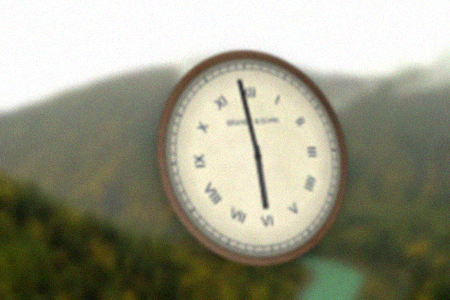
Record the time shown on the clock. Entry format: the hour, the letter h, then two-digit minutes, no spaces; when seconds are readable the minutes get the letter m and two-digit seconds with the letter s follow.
5h59
